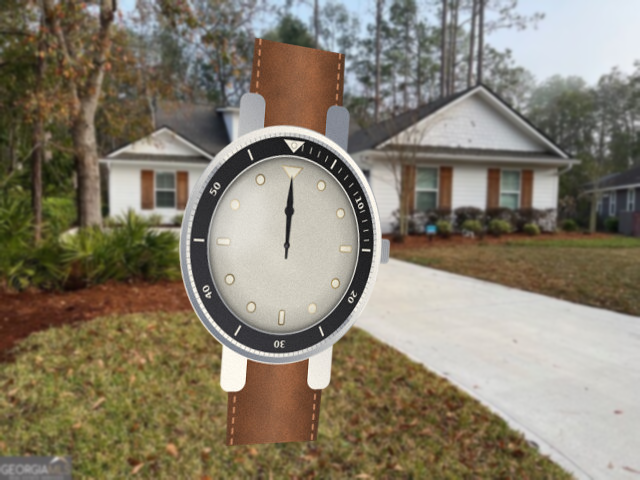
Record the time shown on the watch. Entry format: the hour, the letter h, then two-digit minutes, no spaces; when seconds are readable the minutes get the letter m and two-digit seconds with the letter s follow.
12h00
